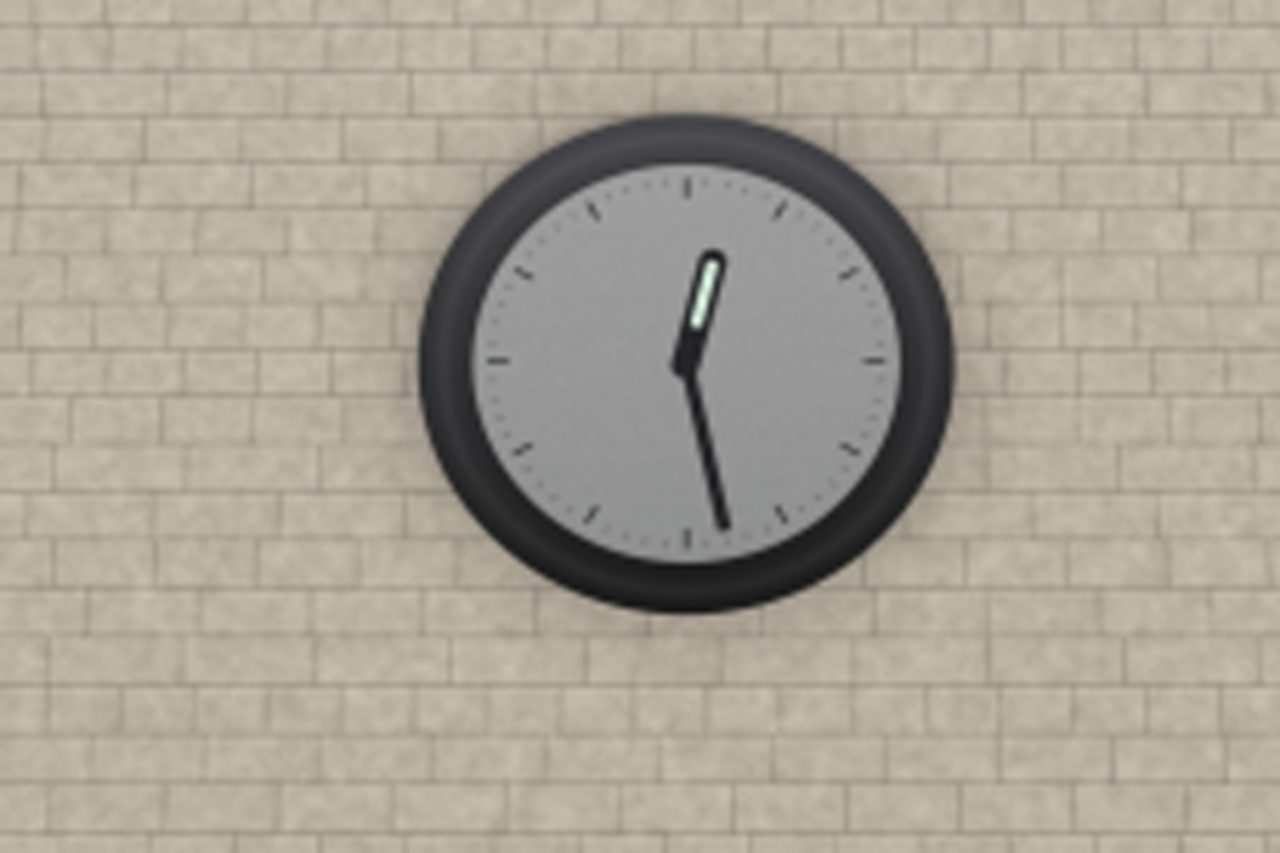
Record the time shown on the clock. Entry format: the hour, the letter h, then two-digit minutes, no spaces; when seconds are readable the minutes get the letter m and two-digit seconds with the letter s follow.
12h28
